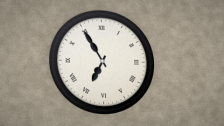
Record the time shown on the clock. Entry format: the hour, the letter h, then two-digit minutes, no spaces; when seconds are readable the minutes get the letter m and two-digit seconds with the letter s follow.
6h55
